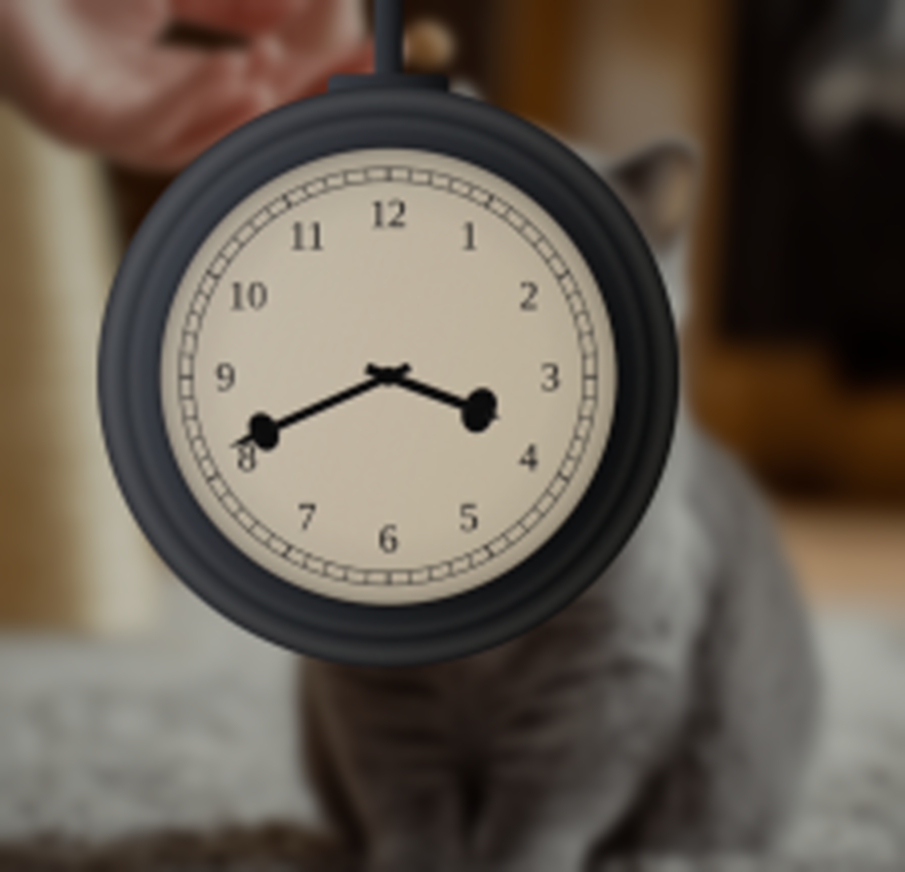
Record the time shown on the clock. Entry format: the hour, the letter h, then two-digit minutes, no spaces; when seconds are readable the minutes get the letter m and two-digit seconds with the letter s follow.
3h41
